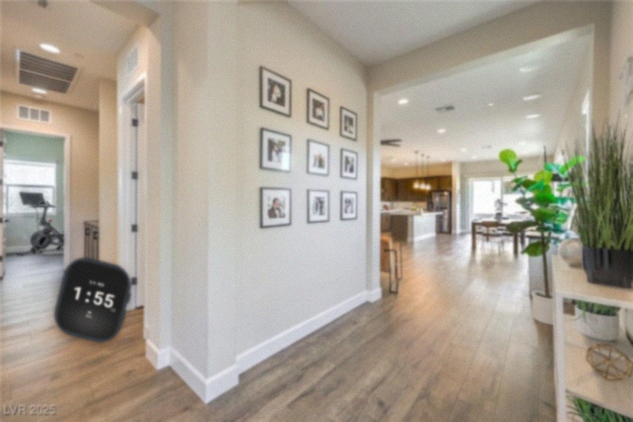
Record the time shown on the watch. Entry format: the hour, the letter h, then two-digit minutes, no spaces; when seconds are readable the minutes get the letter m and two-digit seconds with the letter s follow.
1h55
